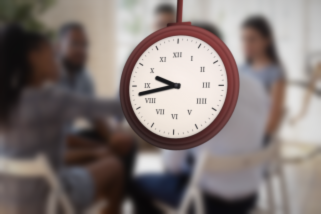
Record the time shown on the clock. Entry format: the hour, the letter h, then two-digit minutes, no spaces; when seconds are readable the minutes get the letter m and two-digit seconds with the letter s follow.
9h43
